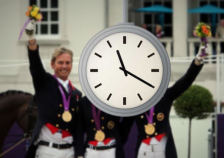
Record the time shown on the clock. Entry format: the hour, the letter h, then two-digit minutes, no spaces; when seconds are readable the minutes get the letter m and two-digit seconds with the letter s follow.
11h20
